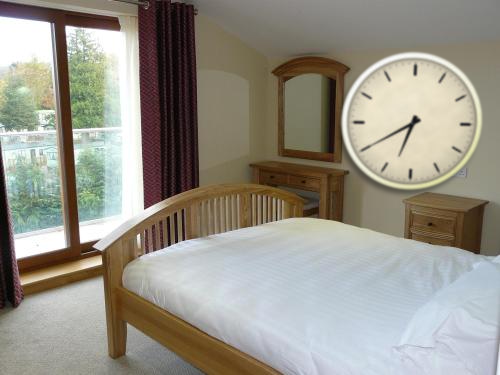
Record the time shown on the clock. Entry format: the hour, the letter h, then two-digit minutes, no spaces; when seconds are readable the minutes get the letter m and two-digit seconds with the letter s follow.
6h40
